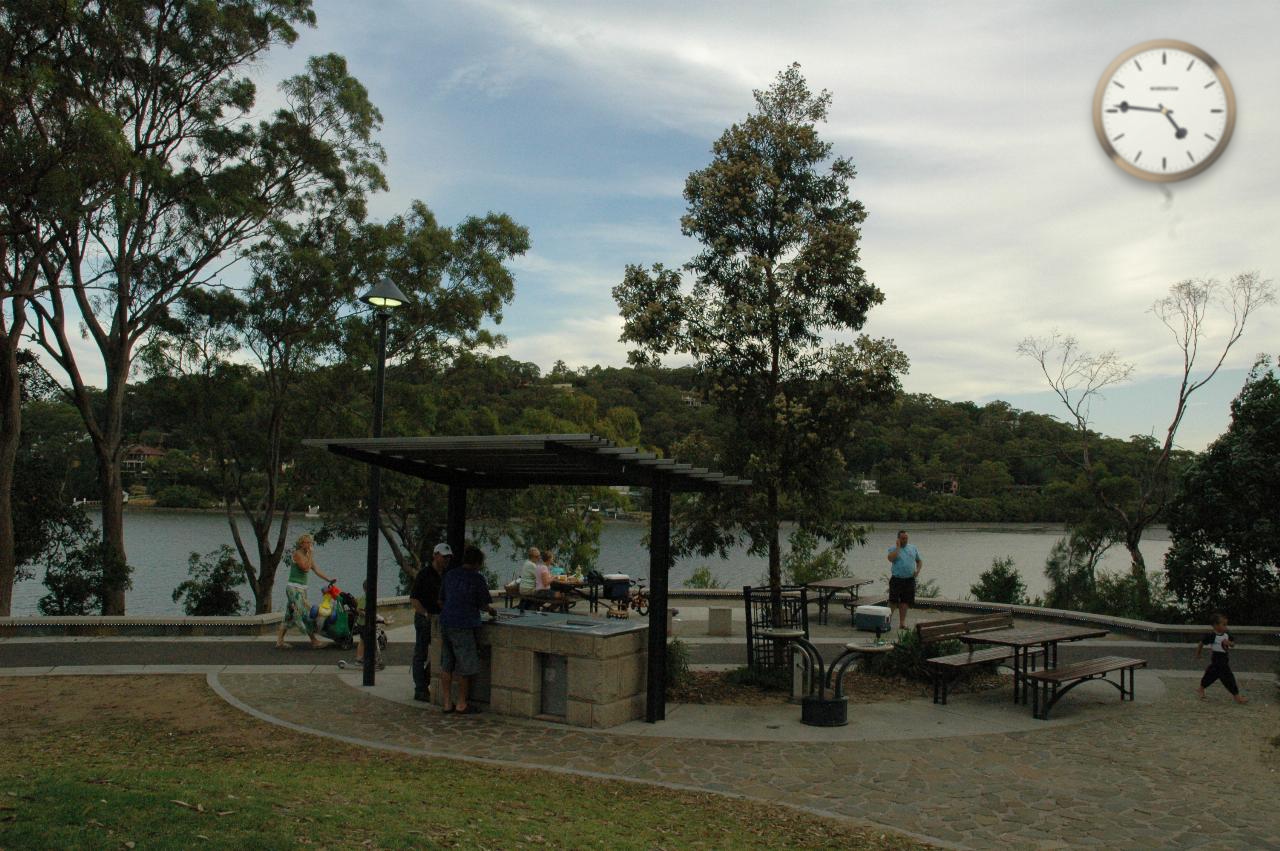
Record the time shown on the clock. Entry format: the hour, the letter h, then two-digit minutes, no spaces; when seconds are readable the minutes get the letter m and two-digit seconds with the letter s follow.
4h46
